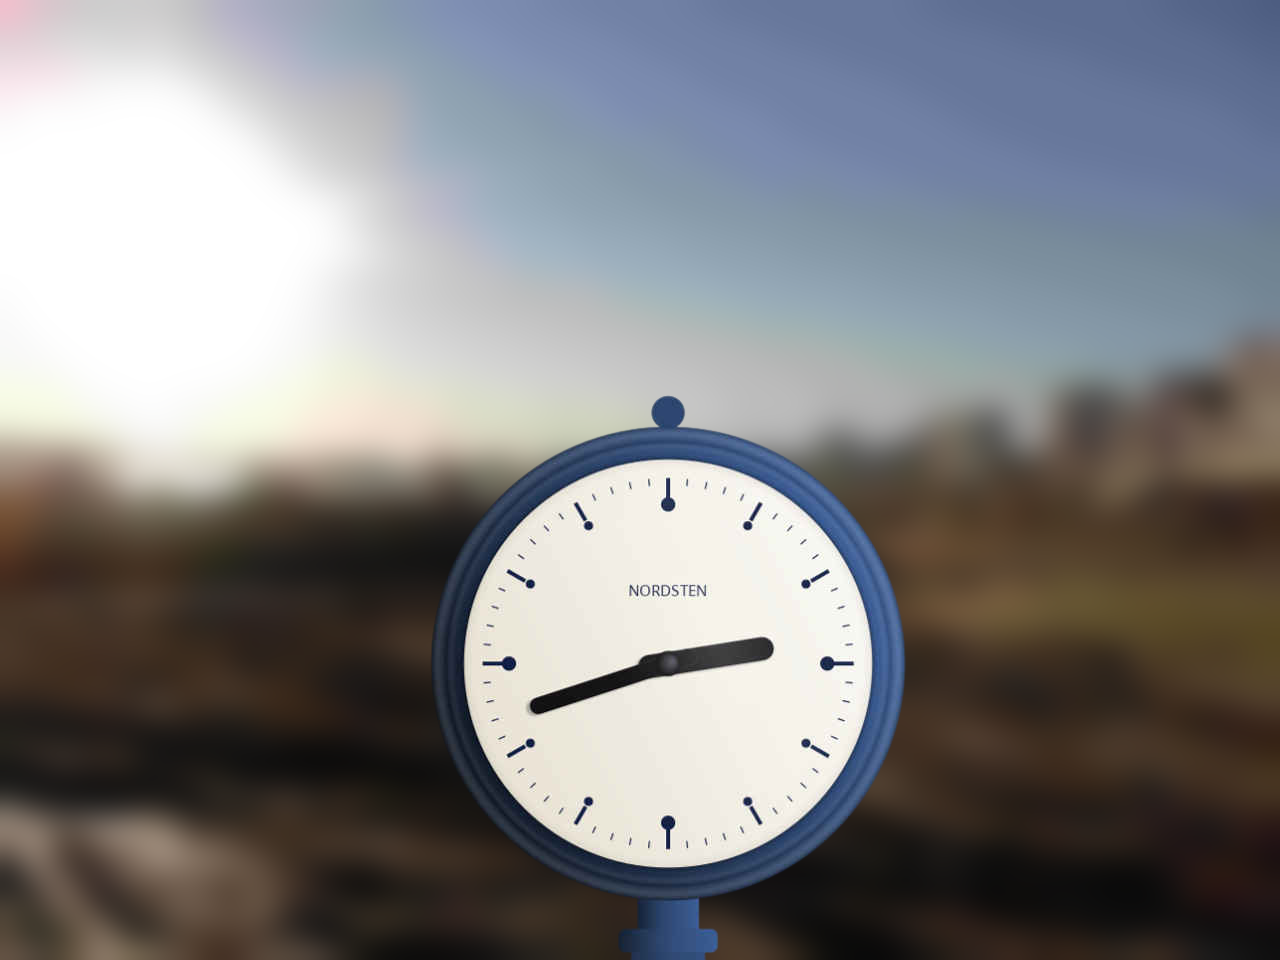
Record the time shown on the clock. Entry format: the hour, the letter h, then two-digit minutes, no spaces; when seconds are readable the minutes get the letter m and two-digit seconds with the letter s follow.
2h42
